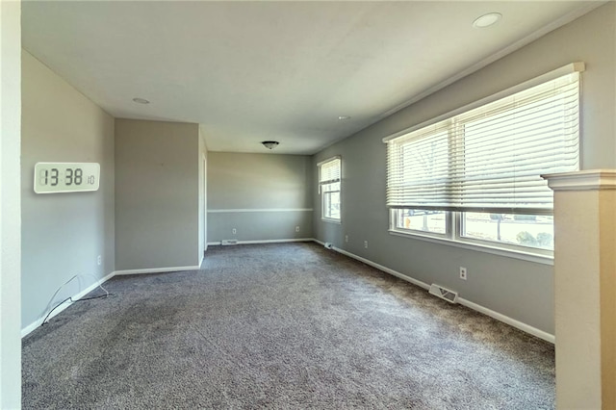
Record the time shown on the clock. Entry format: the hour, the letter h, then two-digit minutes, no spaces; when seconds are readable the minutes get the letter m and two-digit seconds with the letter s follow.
13h38m10s
